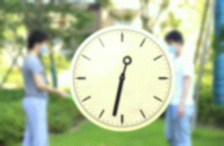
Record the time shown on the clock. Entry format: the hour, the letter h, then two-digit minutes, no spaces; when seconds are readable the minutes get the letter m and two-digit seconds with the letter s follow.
12h32
